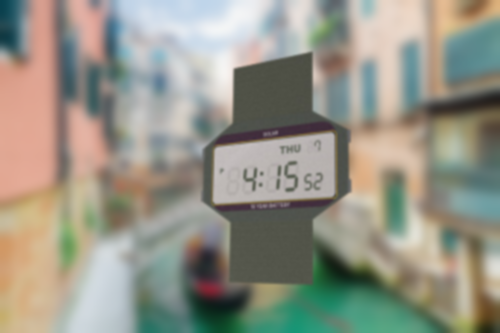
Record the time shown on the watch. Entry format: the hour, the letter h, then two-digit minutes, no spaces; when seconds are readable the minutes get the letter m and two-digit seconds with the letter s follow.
4h15m52s
